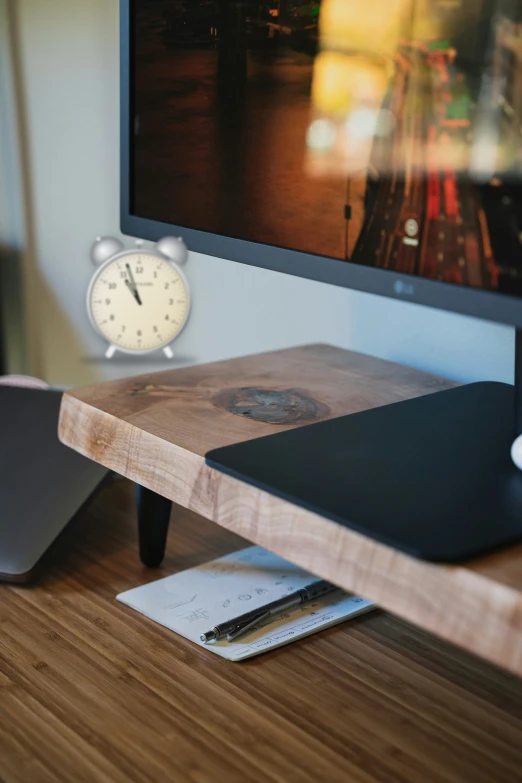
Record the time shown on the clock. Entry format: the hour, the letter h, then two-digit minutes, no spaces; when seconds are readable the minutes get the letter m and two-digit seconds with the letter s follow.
10h57
